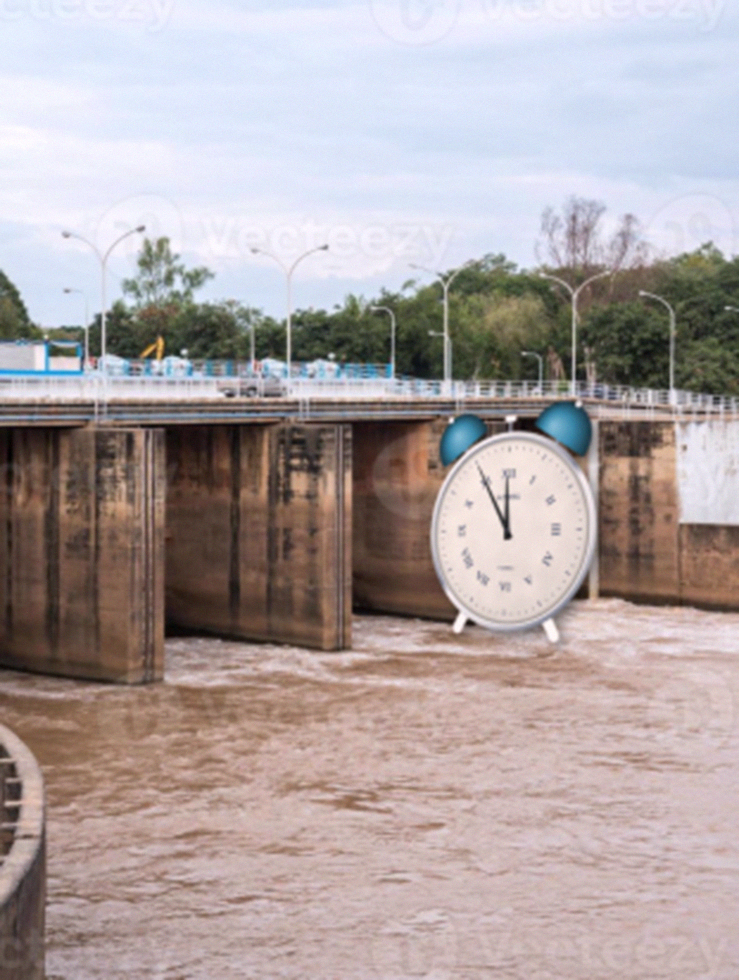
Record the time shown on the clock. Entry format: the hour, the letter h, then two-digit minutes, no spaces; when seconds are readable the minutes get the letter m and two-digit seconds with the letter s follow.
11h55
